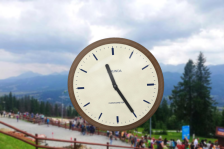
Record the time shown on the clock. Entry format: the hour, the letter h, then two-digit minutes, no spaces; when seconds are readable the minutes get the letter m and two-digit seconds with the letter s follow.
11h25
